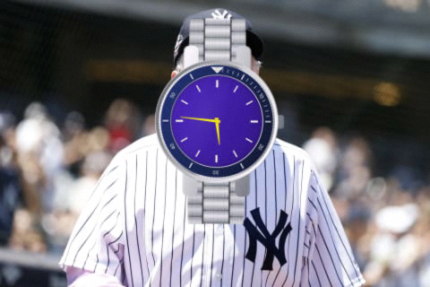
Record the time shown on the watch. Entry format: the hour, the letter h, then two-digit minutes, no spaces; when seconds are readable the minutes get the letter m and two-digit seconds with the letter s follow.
5h46
